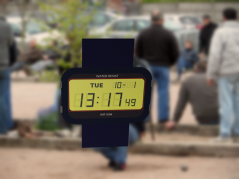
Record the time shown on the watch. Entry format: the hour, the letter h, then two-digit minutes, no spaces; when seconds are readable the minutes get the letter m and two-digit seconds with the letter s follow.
13h17m49s
